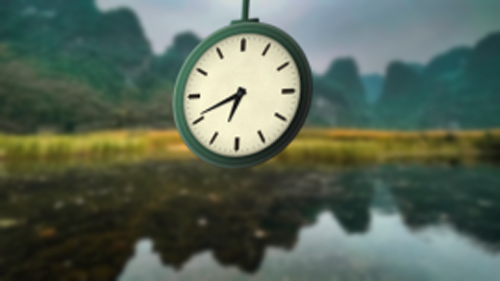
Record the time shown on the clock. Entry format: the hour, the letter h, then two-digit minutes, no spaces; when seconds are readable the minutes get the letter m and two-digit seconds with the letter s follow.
6h41
